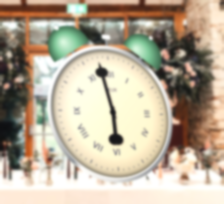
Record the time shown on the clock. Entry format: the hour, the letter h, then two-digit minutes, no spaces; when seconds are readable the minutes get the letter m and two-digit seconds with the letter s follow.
5h58
